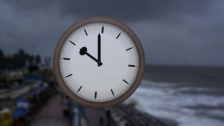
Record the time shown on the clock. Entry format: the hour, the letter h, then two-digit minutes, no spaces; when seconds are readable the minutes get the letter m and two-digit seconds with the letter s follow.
9h59
